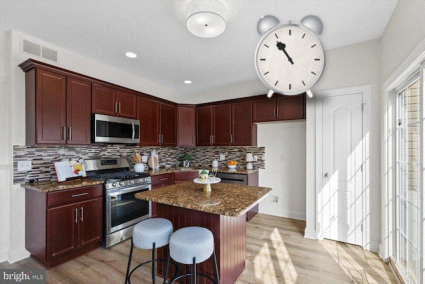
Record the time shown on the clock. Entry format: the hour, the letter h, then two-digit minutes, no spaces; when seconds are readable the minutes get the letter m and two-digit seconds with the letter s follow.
10h54
